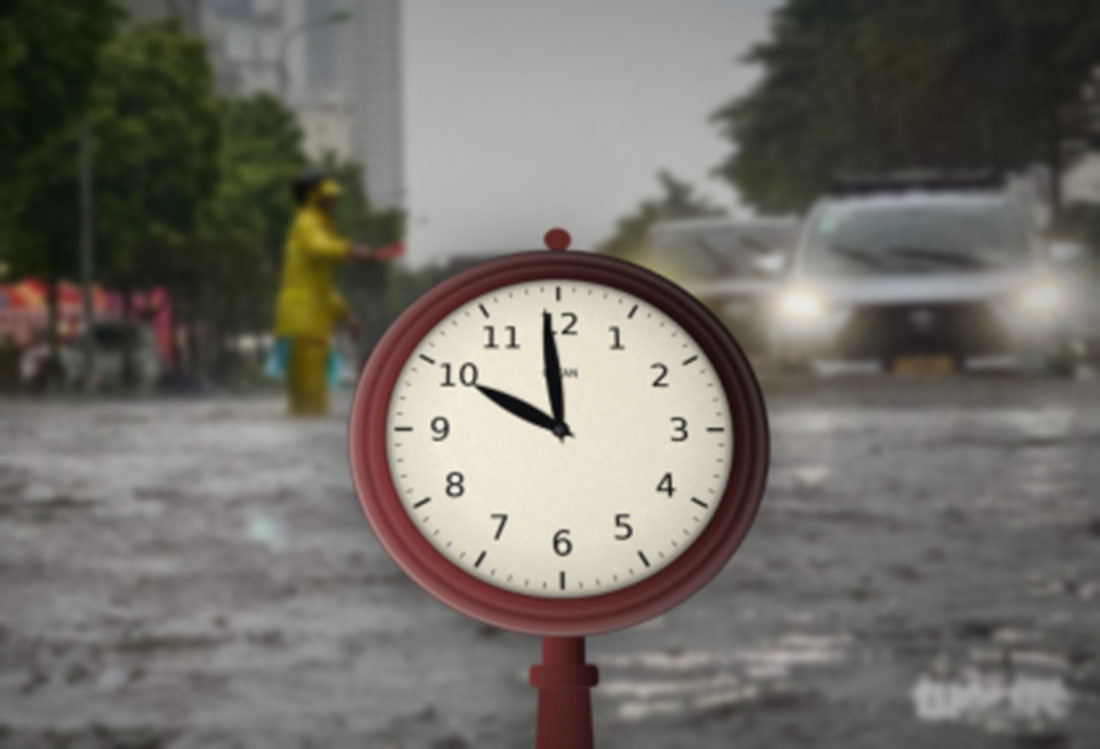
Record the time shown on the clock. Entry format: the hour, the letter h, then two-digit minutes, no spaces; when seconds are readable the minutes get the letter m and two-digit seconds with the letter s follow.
9h59
